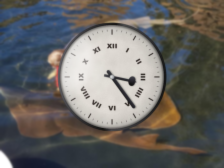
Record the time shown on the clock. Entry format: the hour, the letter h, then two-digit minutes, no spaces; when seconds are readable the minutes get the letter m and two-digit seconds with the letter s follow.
3h24
